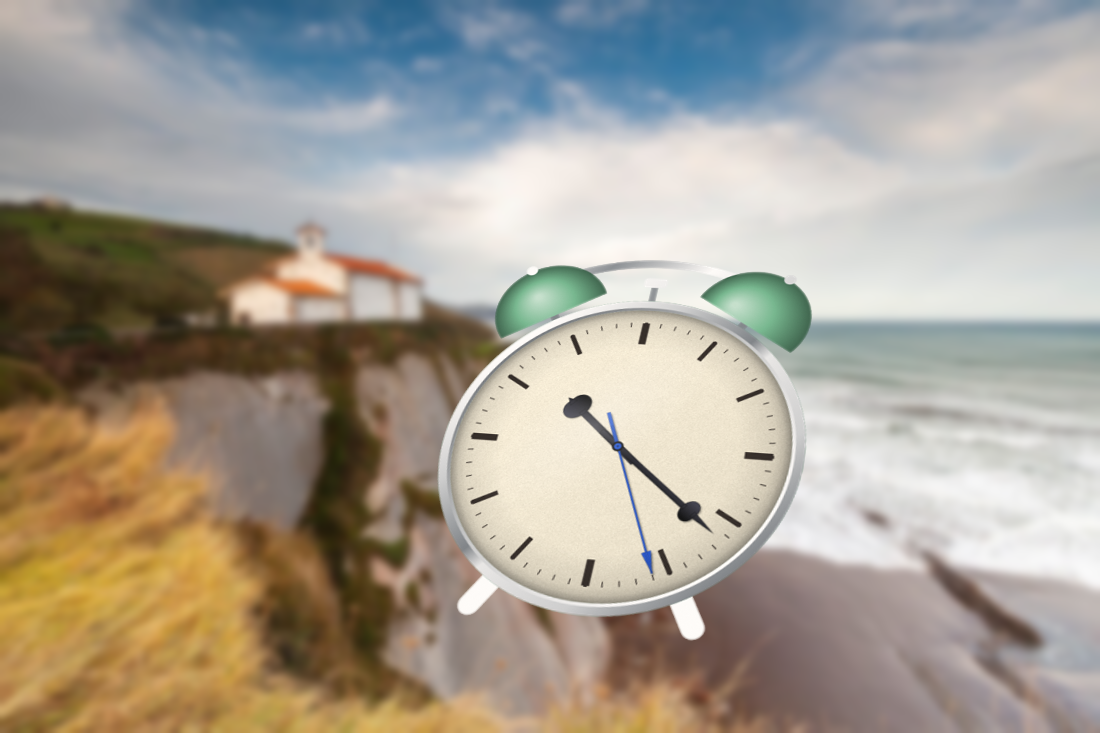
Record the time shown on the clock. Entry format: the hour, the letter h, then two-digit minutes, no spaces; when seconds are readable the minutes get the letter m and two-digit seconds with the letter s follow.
10h21m26s
